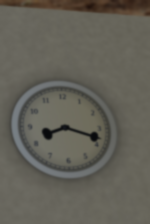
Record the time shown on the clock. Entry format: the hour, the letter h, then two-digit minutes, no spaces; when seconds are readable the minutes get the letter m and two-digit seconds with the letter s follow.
8h18
